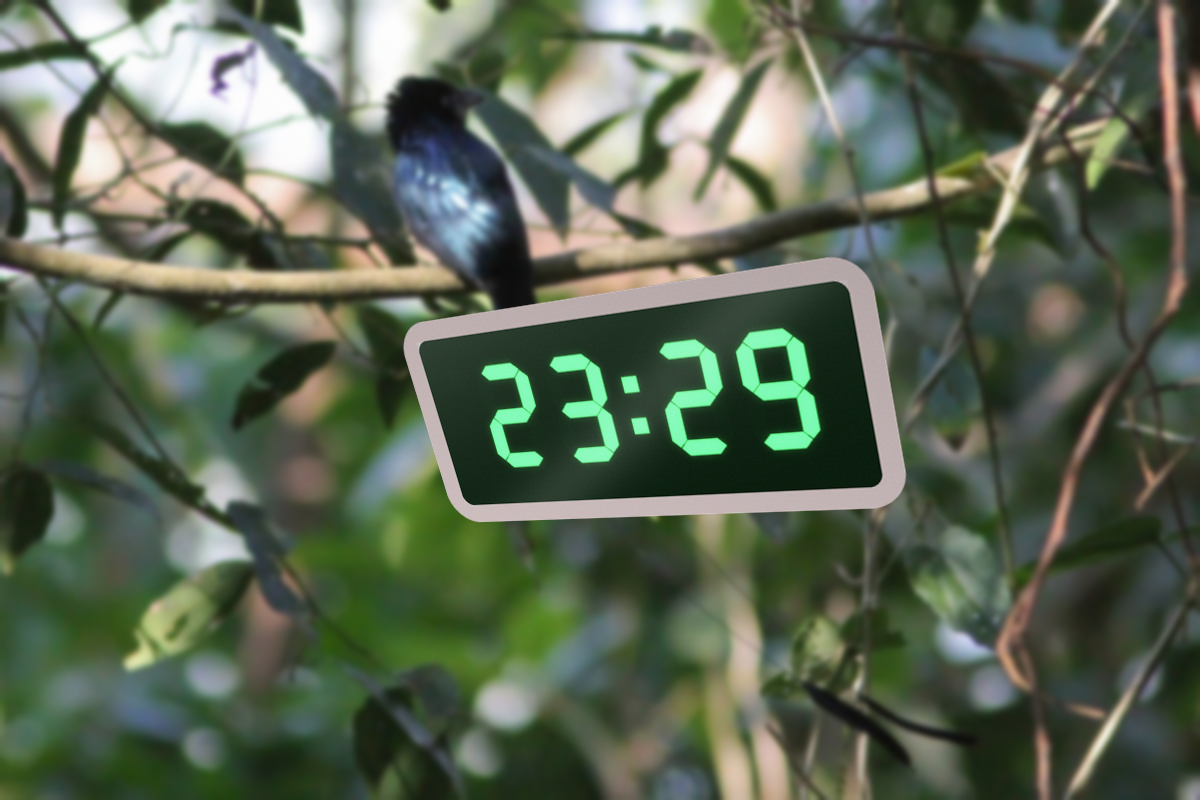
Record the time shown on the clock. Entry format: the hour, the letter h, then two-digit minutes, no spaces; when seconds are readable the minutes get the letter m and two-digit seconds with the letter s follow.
23h29
